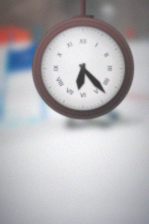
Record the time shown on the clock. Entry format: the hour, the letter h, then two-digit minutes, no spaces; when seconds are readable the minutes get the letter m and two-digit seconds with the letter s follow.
6h23
